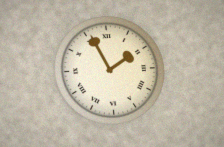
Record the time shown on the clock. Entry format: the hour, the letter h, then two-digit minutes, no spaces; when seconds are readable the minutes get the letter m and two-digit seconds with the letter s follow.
1h56
